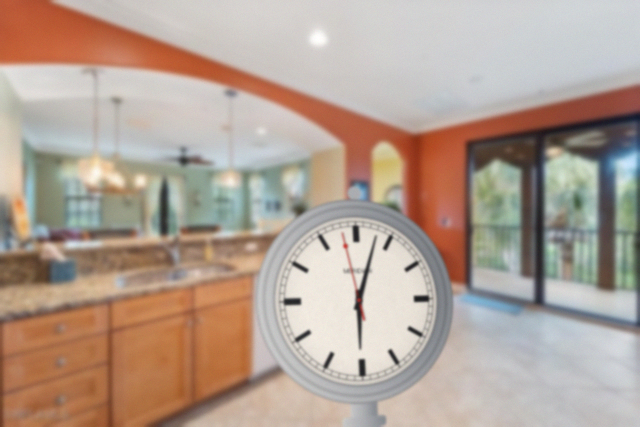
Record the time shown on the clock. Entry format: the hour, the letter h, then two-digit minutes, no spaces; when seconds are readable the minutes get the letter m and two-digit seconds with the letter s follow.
6h02m58s
